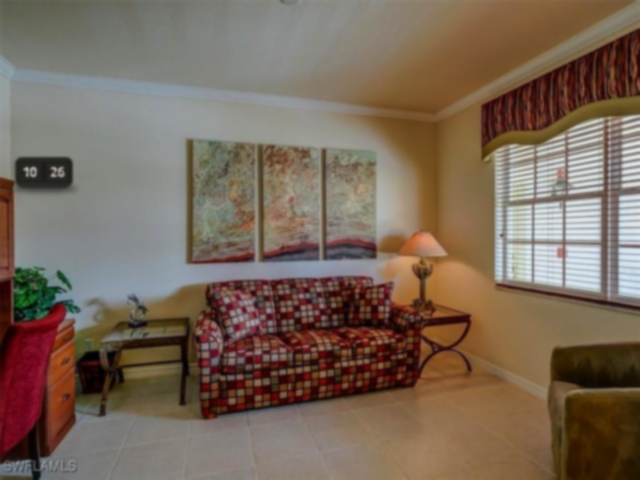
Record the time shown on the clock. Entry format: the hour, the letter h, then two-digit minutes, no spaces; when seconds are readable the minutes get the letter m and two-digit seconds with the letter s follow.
10h26
